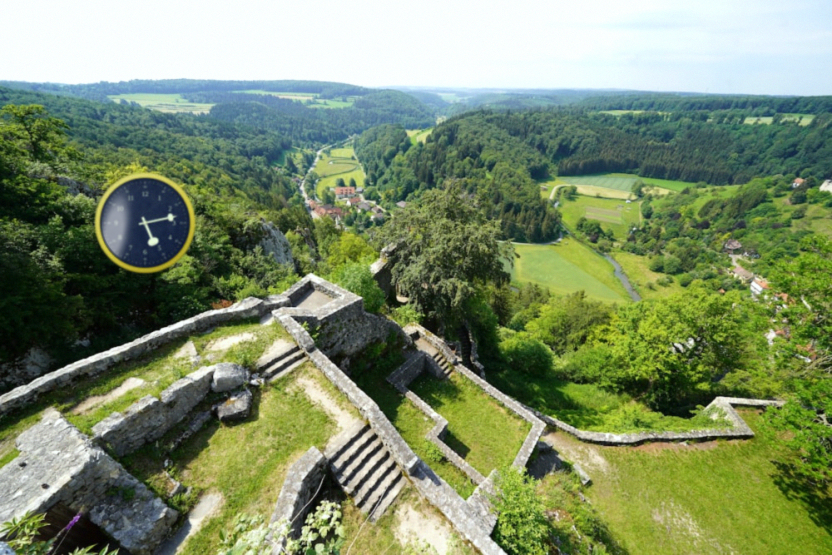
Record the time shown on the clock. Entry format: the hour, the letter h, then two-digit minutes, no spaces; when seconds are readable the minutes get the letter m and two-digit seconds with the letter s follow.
5h13
